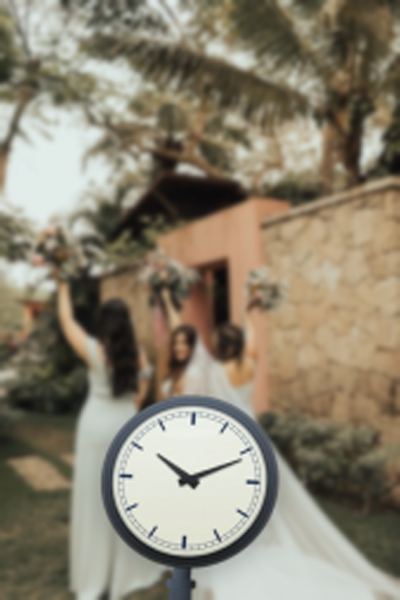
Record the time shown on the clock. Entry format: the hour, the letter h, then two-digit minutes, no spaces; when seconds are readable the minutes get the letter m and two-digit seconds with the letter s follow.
10h11
